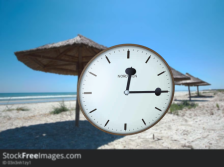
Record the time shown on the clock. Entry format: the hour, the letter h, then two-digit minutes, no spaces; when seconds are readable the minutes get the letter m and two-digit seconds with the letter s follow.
12h15
